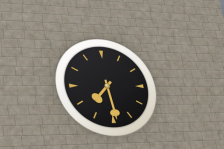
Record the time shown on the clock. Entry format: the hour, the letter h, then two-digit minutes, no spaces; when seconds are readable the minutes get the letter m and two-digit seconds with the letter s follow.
7h29
